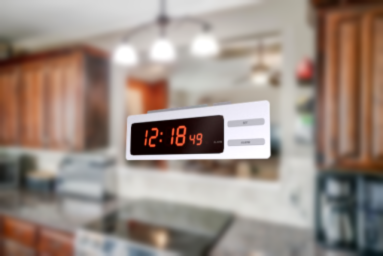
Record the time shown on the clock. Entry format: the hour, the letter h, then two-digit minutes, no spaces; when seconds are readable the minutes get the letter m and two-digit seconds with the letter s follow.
12h18m49s
